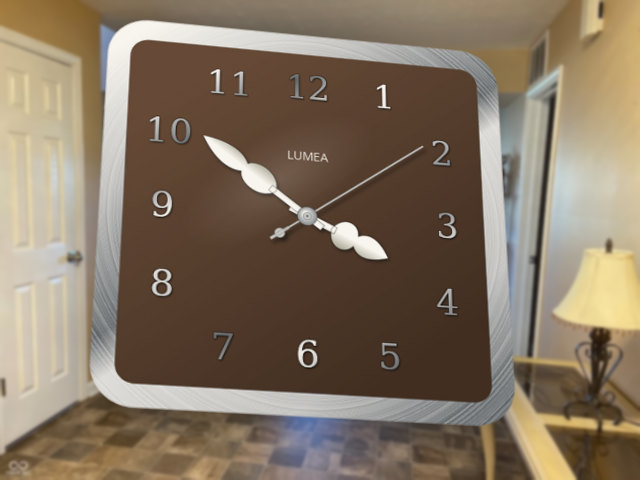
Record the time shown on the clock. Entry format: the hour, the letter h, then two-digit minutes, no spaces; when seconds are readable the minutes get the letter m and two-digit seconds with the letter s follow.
3h51m09s
